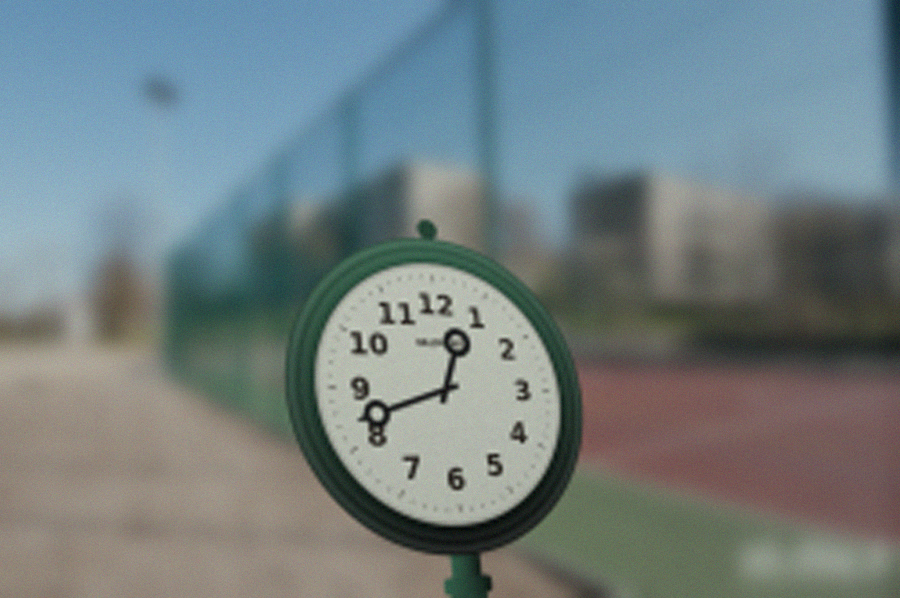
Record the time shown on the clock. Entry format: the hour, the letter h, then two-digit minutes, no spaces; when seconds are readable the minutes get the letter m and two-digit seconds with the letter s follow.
12h42
